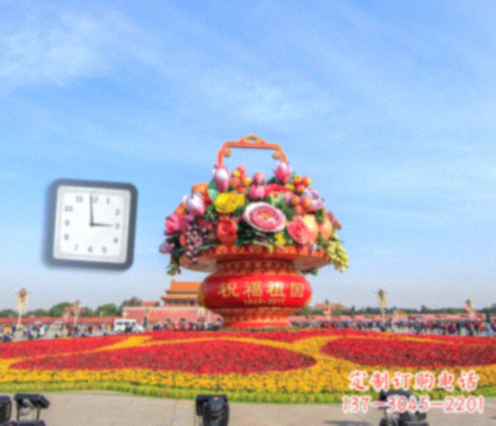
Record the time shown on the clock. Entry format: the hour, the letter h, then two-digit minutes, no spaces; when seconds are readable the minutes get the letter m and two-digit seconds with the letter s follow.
2h59
